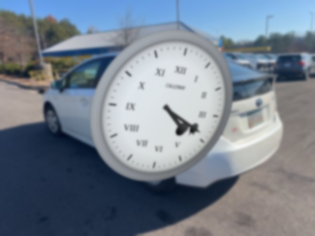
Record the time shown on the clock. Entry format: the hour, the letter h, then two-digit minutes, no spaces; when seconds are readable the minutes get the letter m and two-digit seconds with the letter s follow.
4h19
